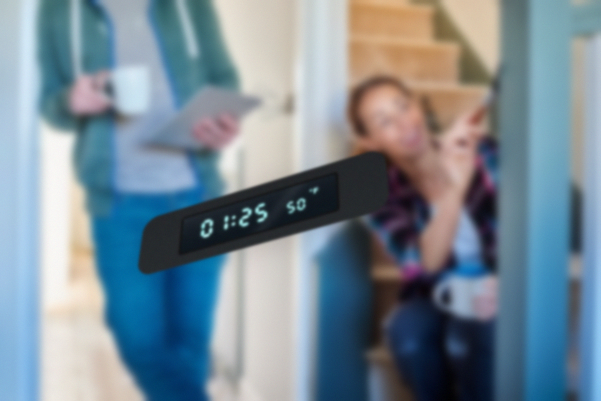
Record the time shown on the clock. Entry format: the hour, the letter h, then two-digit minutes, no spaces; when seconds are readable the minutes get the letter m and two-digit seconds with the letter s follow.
1h25
